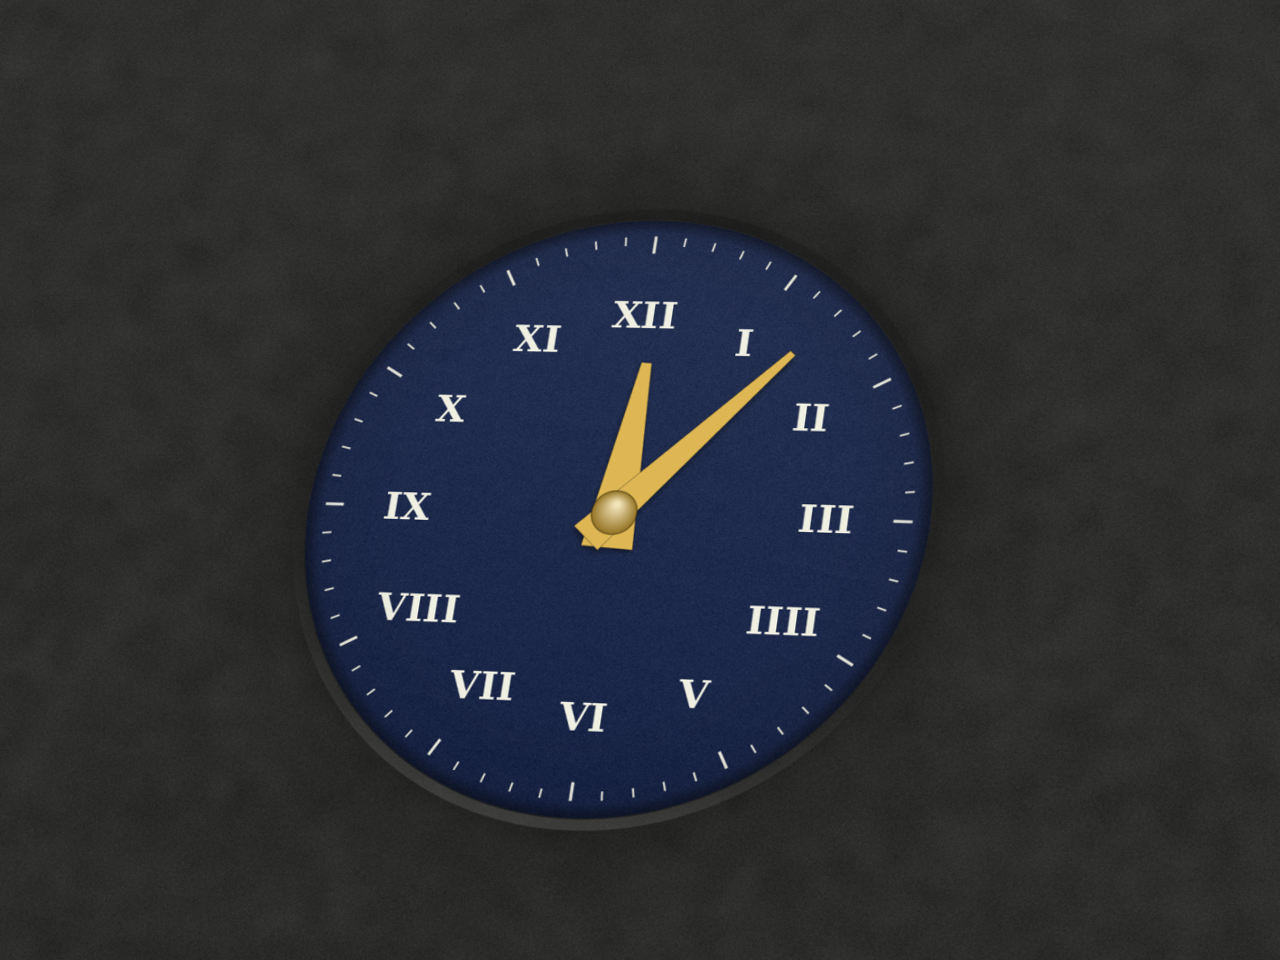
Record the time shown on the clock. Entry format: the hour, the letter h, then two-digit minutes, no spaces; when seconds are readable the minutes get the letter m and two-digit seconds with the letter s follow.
12h07
